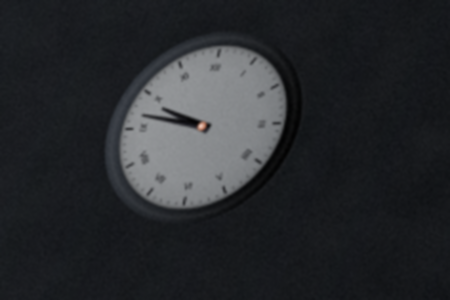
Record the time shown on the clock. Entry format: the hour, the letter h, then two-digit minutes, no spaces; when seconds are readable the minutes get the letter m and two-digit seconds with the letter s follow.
9h47
